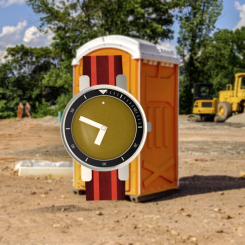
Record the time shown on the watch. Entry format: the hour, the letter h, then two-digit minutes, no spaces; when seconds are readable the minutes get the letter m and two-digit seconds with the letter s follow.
6h49
